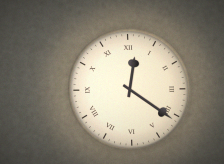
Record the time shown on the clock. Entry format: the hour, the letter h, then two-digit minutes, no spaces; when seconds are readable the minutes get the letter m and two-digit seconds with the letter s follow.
12h21
